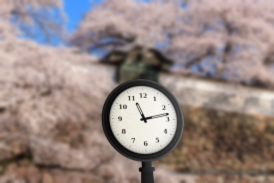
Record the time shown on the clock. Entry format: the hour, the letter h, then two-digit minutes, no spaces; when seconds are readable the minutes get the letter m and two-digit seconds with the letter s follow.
11h13
